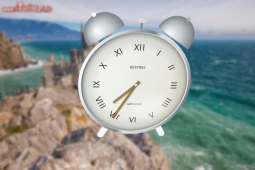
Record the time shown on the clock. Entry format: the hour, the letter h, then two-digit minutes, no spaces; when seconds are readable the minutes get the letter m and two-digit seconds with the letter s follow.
7h35
